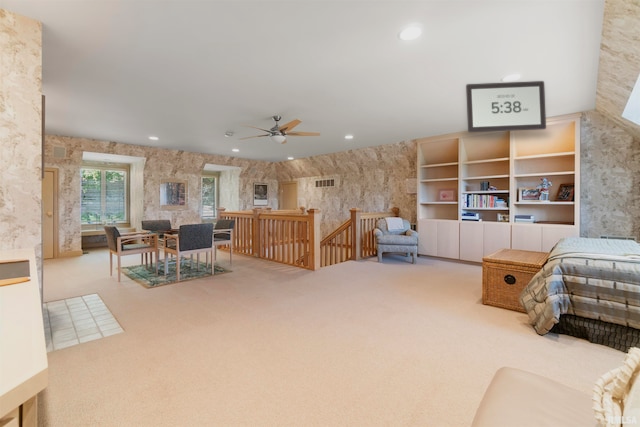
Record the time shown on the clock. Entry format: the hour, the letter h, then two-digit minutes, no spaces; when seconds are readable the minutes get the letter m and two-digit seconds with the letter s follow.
5h38
